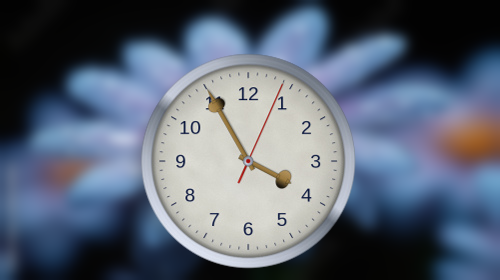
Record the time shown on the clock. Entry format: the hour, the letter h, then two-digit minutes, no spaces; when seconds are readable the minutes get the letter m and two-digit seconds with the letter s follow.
3h55m04s
